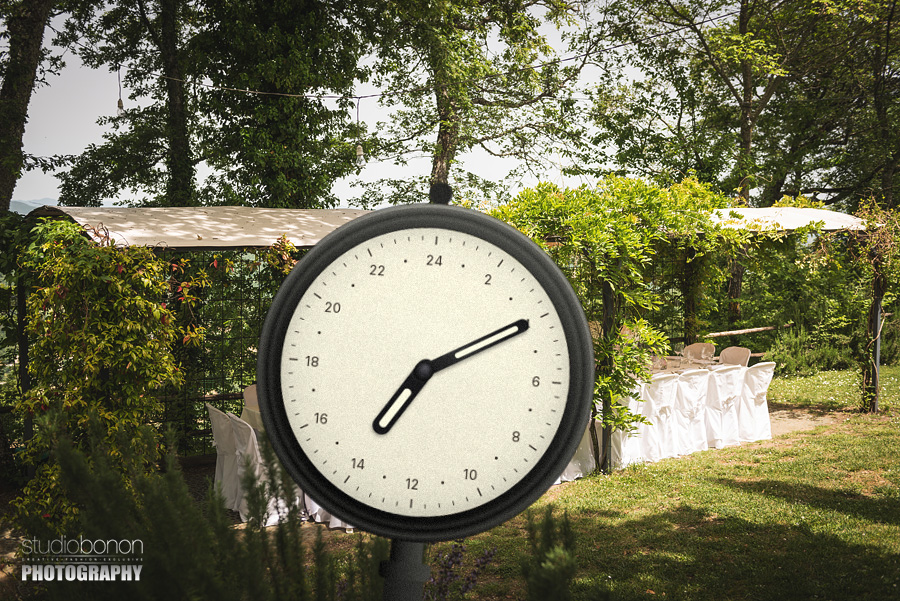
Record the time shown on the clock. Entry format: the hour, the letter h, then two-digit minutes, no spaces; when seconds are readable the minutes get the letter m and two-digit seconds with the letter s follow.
14h10
